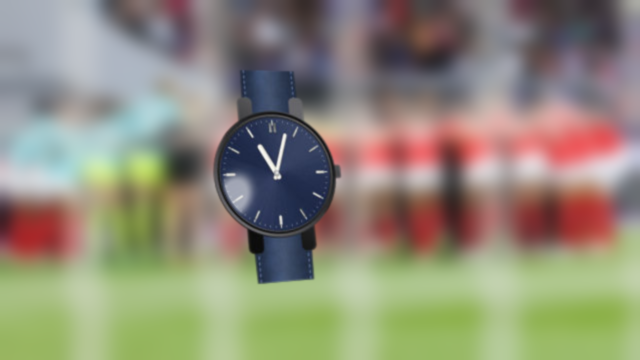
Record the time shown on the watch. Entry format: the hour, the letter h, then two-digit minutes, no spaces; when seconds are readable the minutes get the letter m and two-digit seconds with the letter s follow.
11h03
